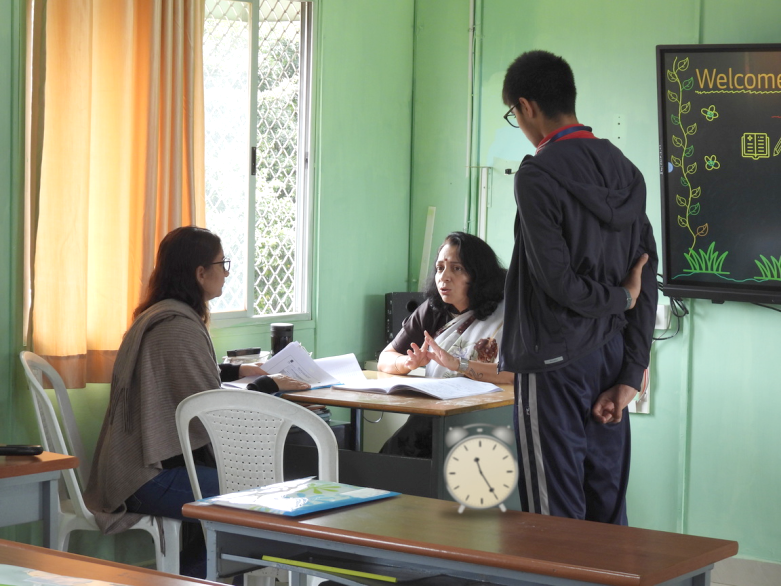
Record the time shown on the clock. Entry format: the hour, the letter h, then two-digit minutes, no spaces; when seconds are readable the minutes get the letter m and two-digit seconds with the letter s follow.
11h25
